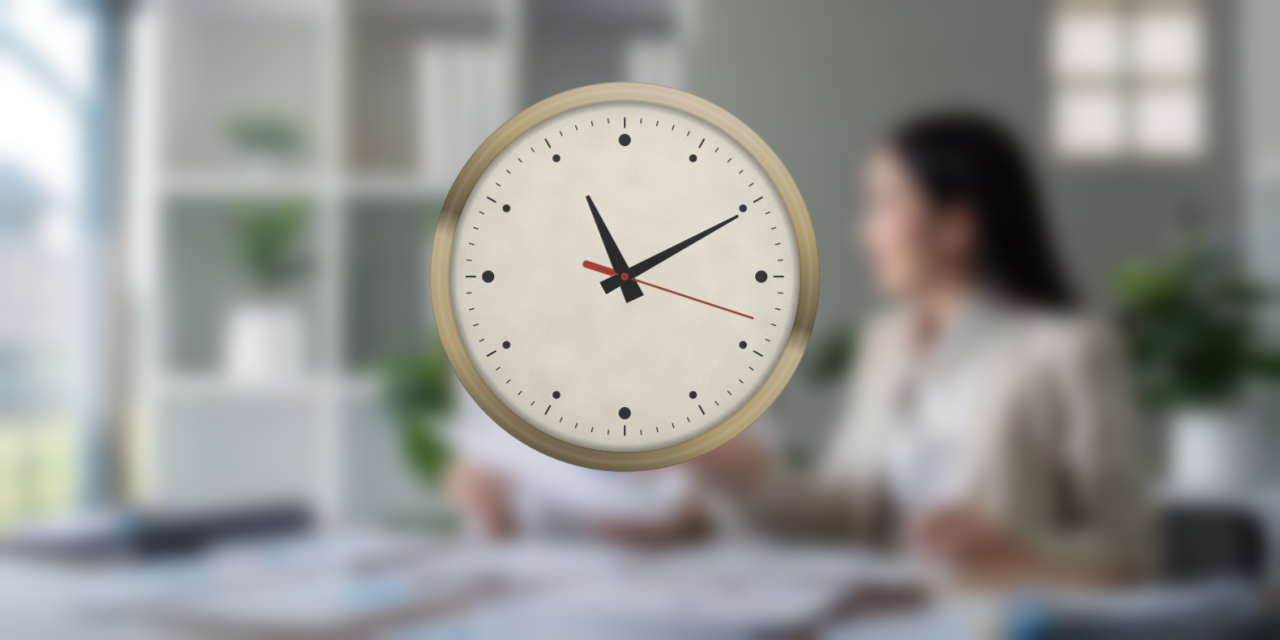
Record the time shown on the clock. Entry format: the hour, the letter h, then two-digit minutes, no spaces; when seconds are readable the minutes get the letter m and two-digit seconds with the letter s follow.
11h10m18s
